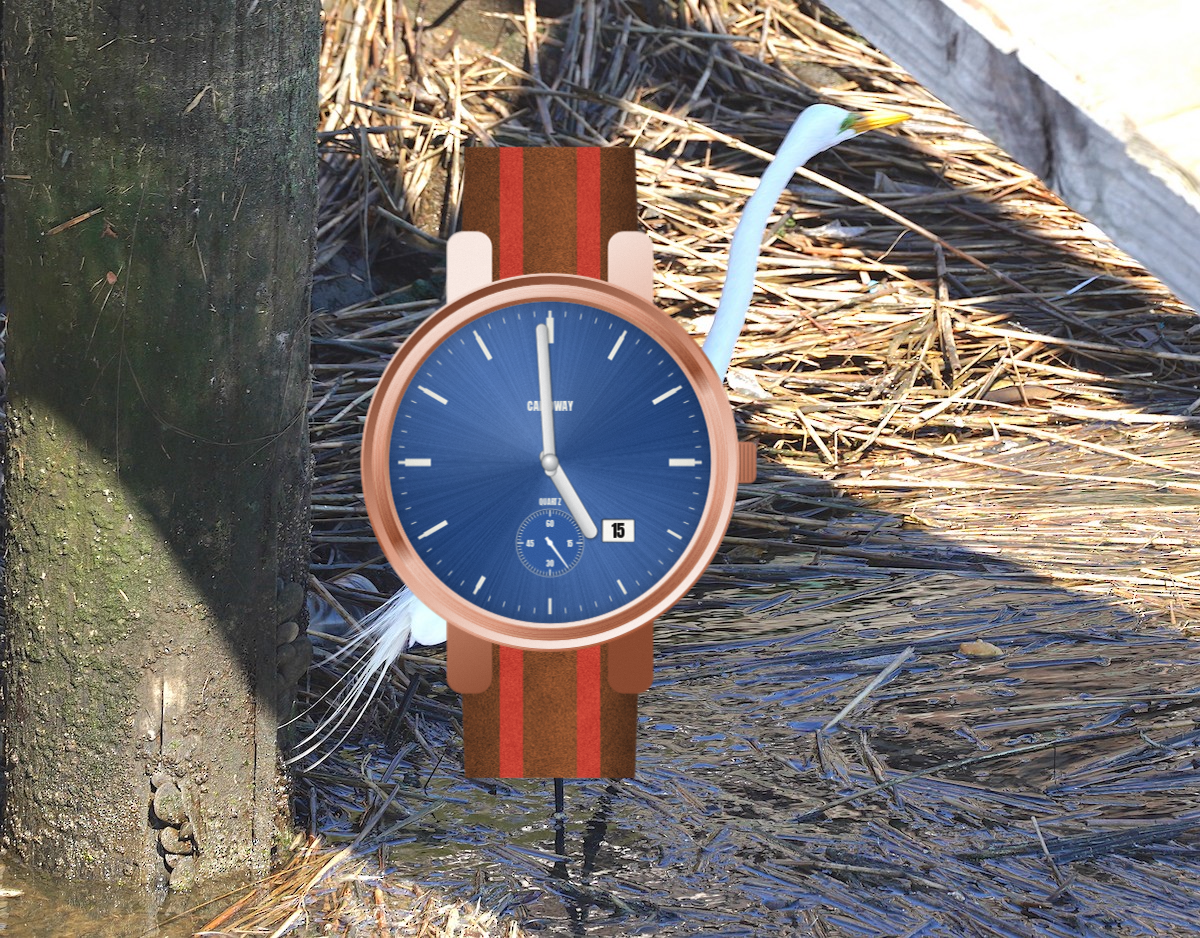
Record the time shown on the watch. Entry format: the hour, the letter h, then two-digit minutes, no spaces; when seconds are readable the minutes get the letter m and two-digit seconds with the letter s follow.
4h59m24s
